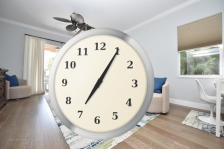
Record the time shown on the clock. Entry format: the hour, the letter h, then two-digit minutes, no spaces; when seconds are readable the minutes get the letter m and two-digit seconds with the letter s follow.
7h05
